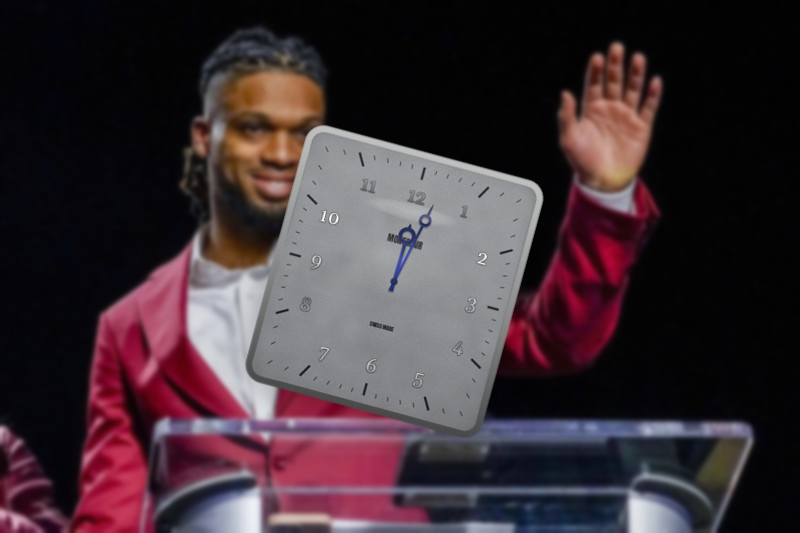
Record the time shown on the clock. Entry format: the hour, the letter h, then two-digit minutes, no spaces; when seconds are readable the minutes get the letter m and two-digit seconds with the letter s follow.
12h02
